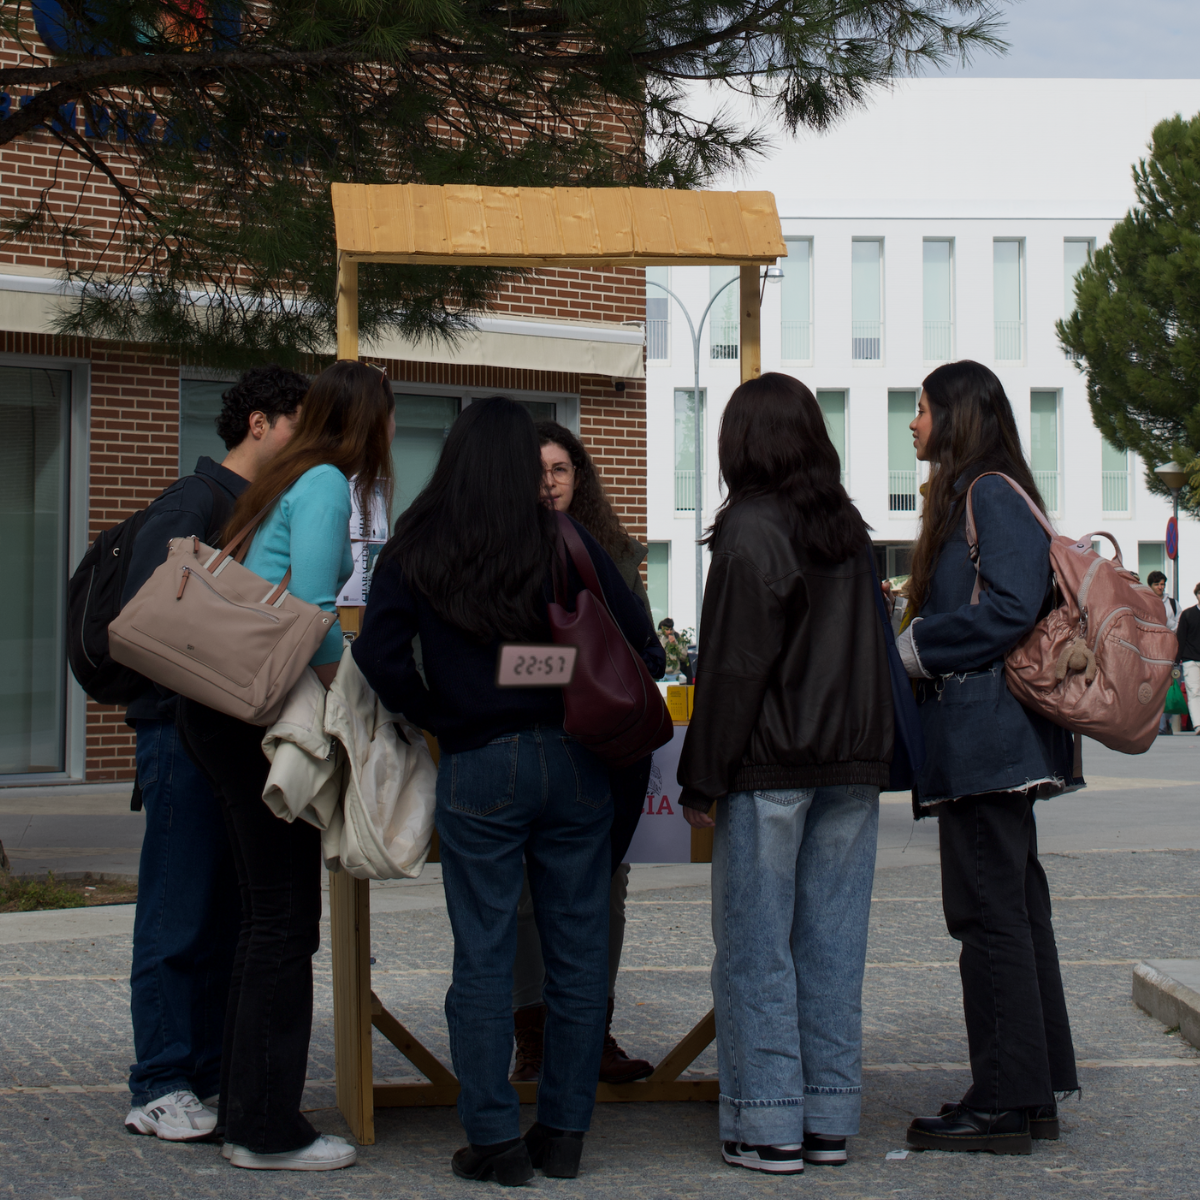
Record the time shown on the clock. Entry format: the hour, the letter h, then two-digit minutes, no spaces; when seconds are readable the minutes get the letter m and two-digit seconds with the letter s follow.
22h57
